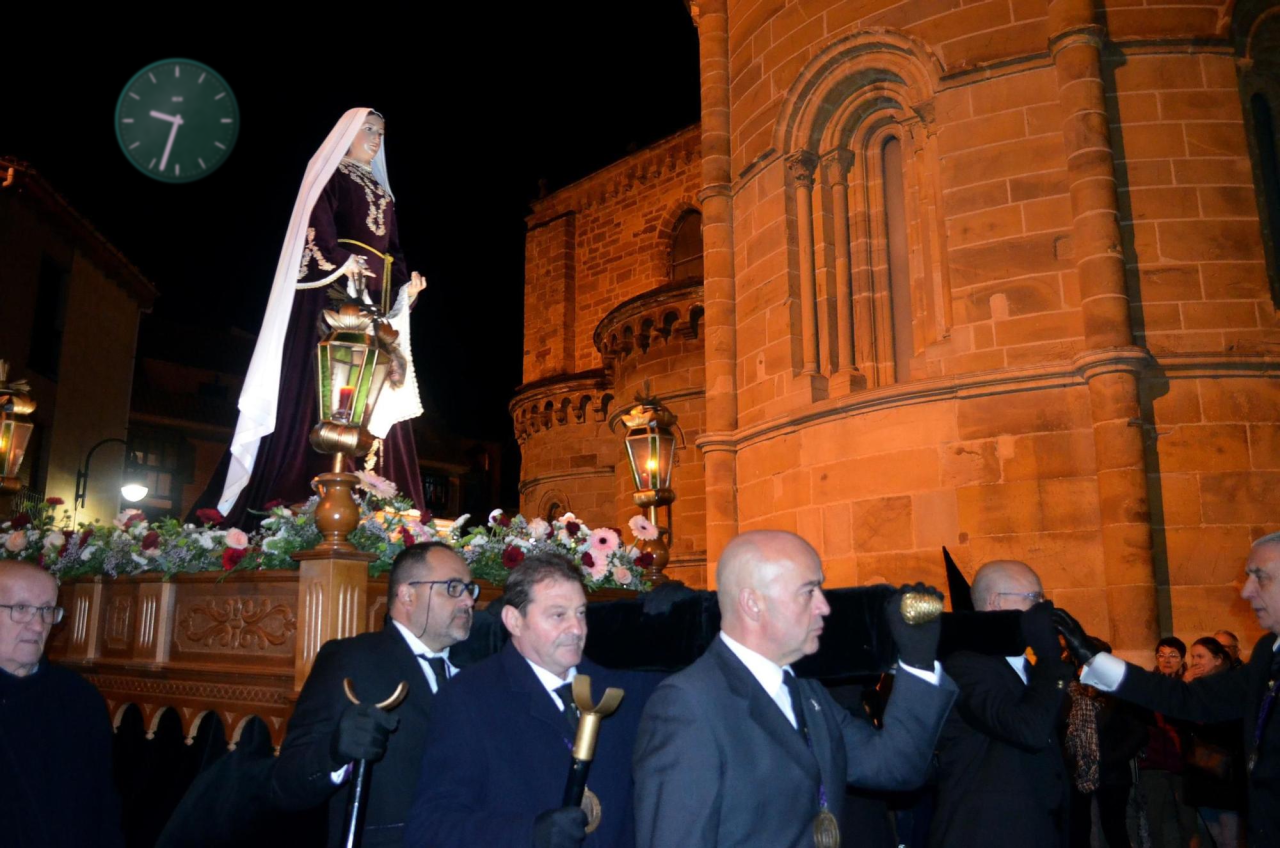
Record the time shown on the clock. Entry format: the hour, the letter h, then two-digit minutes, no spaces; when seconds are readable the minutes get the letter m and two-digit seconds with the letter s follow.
9h33
